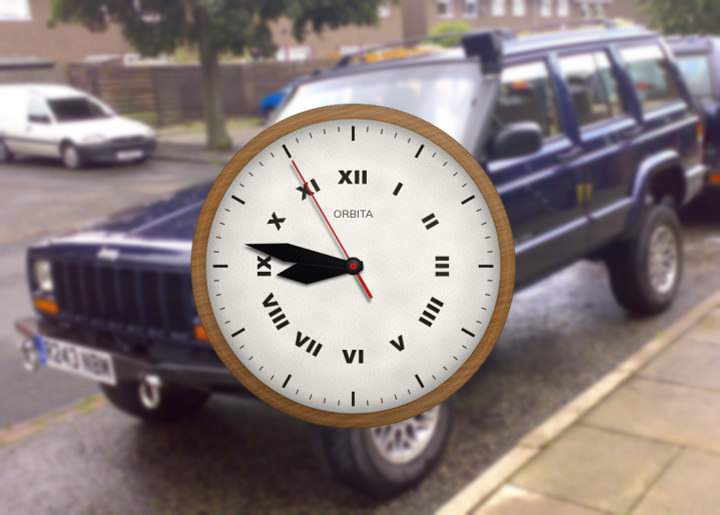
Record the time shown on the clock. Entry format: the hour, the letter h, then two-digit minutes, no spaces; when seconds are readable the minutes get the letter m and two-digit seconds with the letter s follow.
8h46m55s
